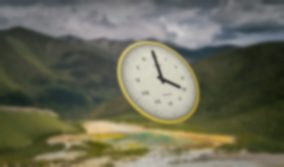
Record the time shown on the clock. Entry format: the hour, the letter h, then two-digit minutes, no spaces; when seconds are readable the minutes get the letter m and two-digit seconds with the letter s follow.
4h00
